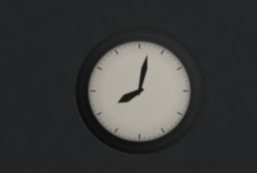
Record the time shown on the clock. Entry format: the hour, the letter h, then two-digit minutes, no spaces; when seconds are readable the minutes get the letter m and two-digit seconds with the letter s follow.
8h02
